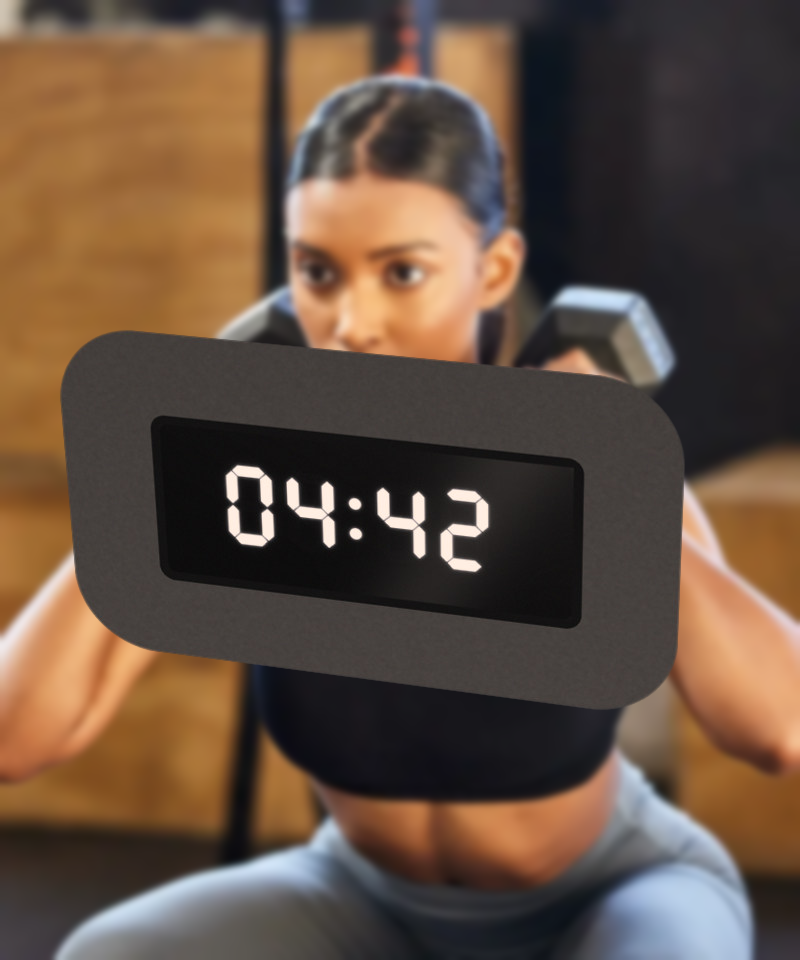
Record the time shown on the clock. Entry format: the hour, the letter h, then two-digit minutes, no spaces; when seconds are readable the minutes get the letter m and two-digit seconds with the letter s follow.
4h42
